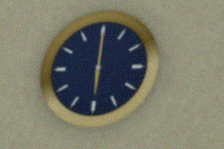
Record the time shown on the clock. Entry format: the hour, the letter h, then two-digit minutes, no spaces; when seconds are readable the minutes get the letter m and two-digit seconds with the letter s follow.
6h00
